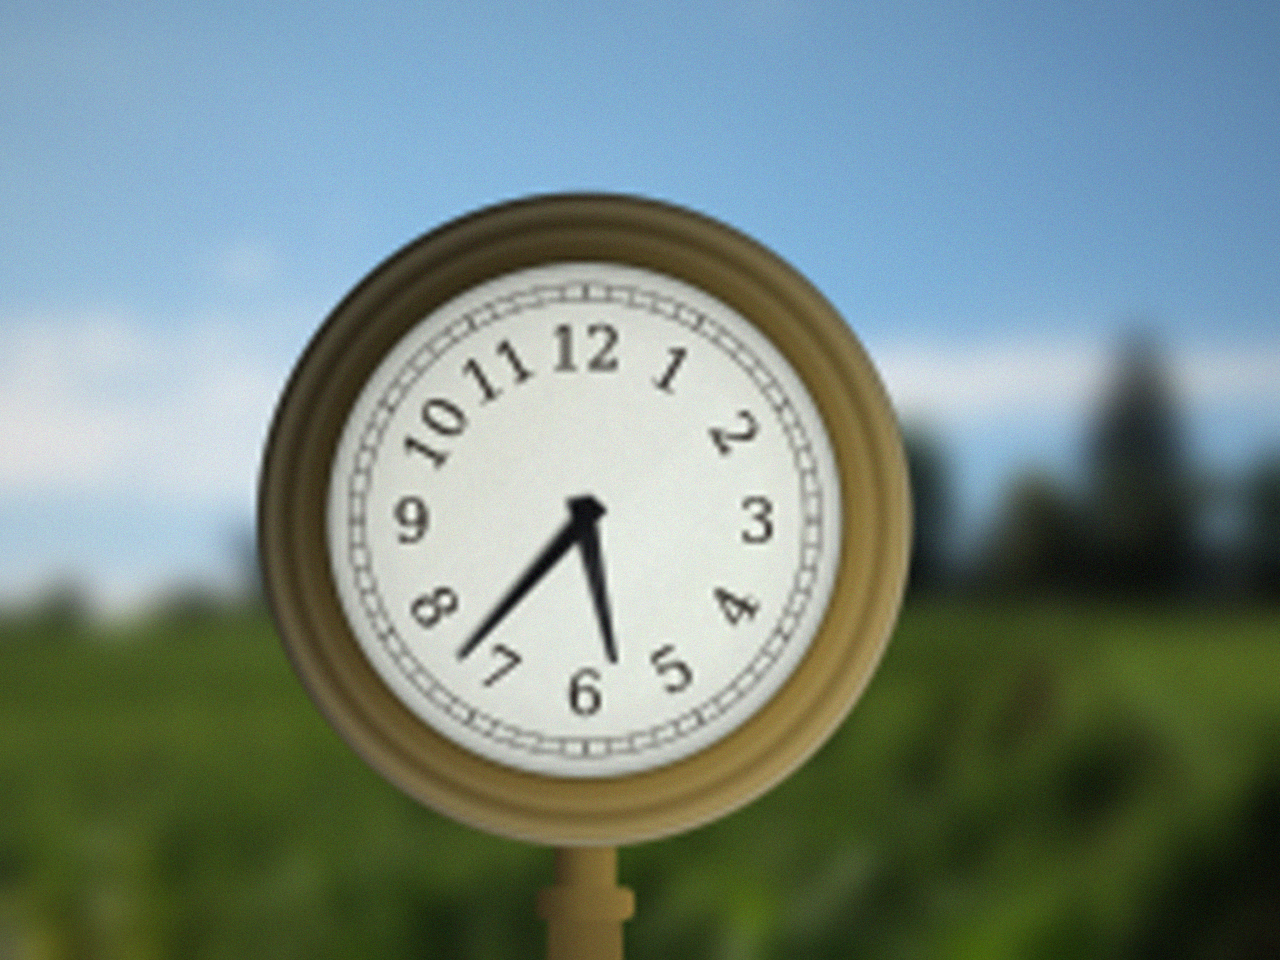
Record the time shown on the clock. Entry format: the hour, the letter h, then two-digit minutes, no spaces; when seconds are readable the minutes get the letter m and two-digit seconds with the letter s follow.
5h37
